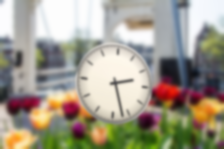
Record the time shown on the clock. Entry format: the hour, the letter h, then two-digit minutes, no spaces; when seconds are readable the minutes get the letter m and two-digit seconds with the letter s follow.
2h27
